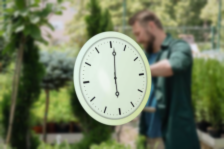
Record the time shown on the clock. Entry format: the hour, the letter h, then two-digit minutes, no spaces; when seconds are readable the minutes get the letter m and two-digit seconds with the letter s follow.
6h01
